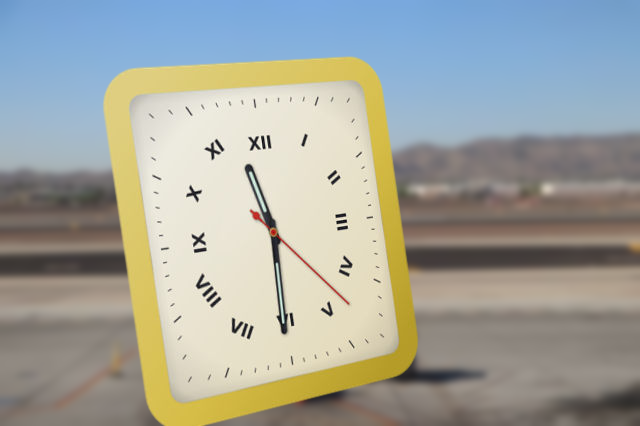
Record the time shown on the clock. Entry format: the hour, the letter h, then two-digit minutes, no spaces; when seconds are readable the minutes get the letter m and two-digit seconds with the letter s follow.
11h30m23s
